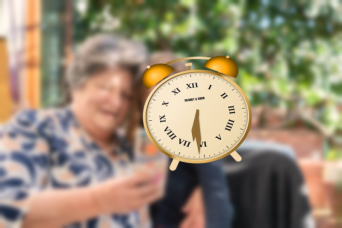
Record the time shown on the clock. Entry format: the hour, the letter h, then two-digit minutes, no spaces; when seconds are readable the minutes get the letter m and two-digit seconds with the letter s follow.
6h31
